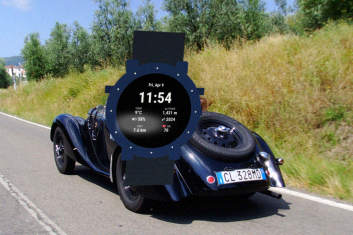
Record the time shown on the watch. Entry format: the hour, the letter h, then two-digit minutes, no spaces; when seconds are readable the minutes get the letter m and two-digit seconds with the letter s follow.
11h54
